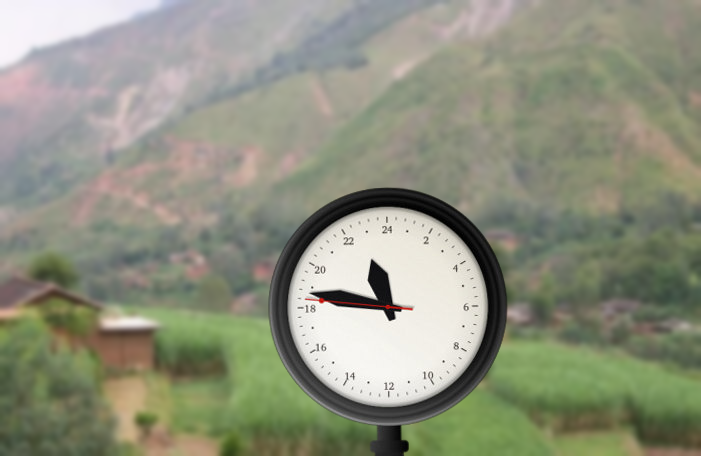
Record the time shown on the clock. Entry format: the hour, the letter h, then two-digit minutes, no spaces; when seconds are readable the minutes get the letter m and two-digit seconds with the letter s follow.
22h46m46s
